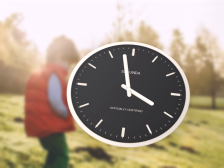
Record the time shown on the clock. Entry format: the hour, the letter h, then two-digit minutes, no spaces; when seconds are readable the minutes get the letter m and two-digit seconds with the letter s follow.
3h58
